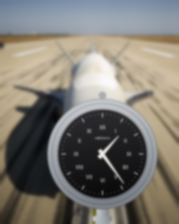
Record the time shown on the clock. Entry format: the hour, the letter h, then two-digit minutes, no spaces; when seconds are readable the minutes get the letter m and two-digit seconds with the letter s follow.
1h24
